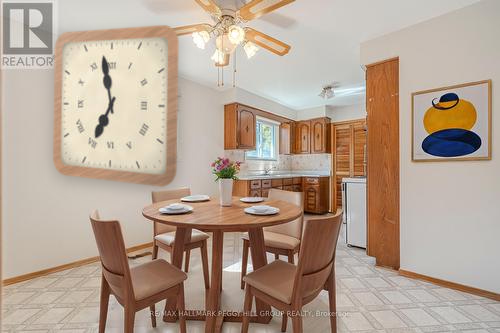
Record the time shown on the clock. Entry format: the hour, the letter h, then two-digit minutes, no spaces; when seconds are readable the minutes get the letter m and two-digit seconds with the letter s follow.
6h58
